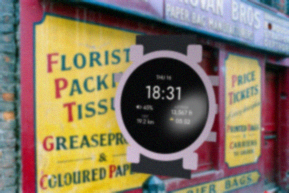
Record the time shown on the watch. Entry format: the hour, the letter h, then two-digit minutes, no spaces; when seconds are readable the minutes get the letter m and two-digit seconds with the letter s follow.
18h31
